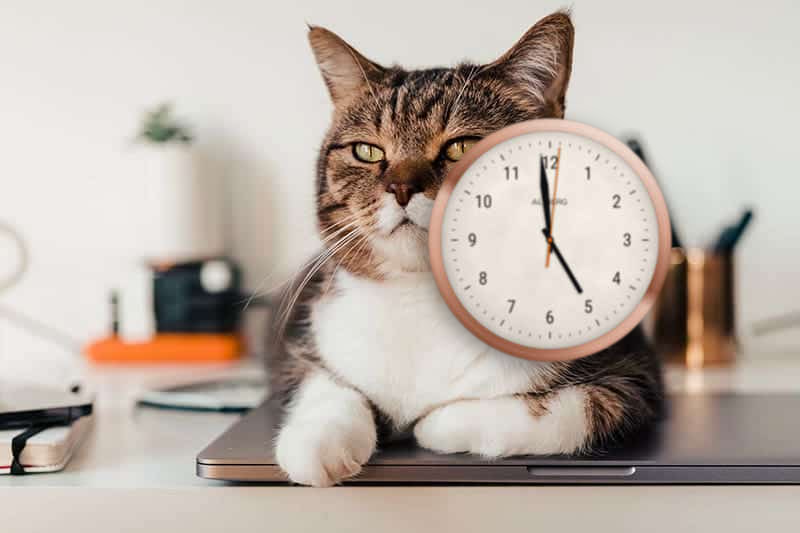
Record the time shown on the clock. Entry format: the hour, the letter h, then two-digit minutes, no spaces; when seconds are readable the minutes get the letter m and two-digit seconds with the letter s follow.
4h59m01s
